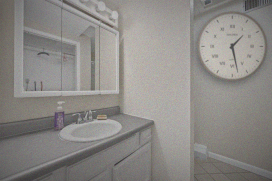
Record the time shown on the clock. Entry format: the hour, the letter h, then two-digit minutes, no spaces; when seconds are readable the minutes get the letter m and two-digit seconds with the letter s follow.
1h28
